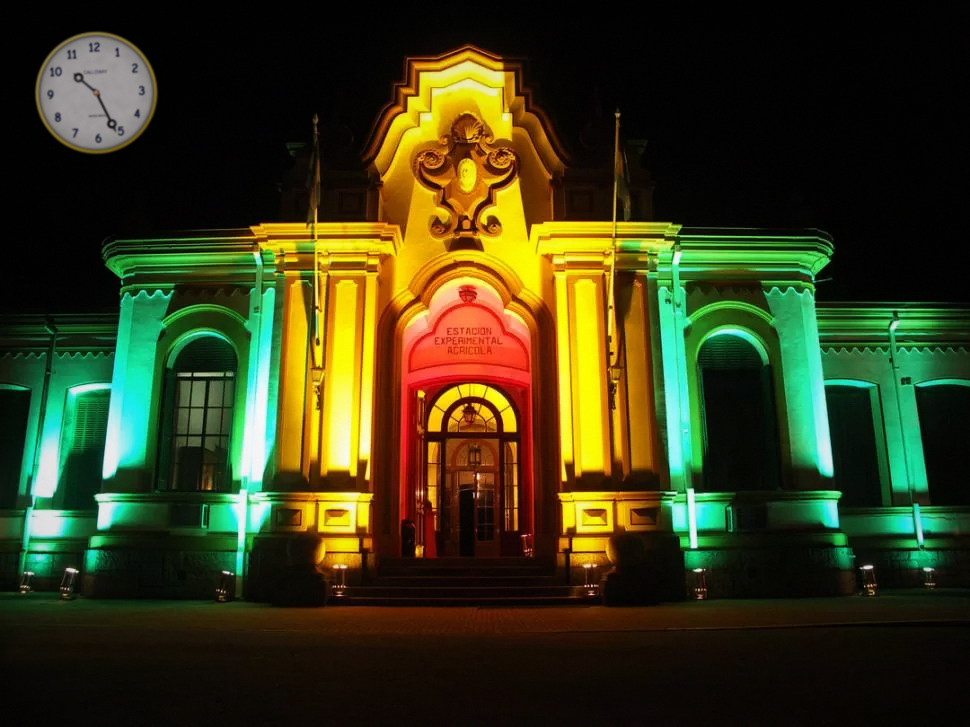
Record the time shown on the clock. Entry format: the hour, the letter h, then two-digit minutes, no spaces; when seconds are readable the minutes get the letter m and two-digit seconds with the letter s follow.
10h26
